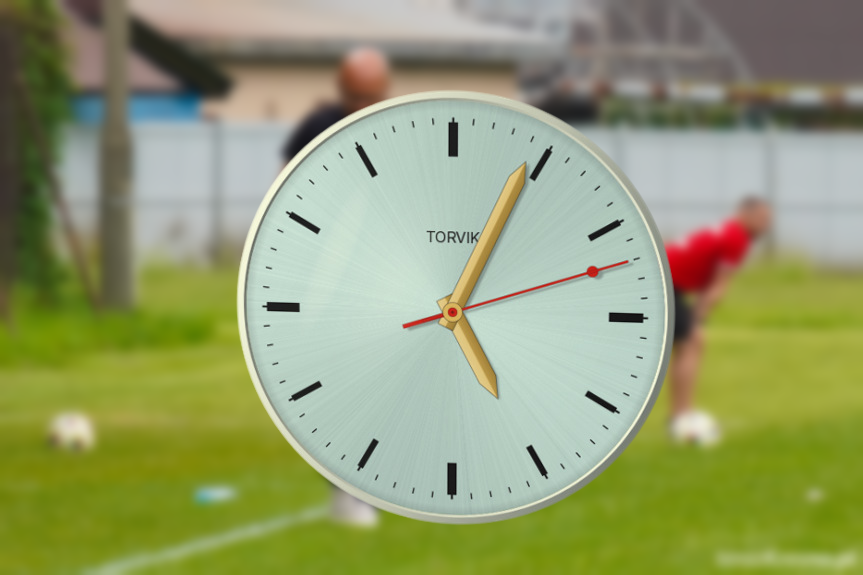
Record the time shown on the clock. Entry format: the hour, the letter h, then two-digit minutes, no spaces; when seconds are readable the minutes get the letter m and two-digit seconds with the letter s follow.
5h04m12s
